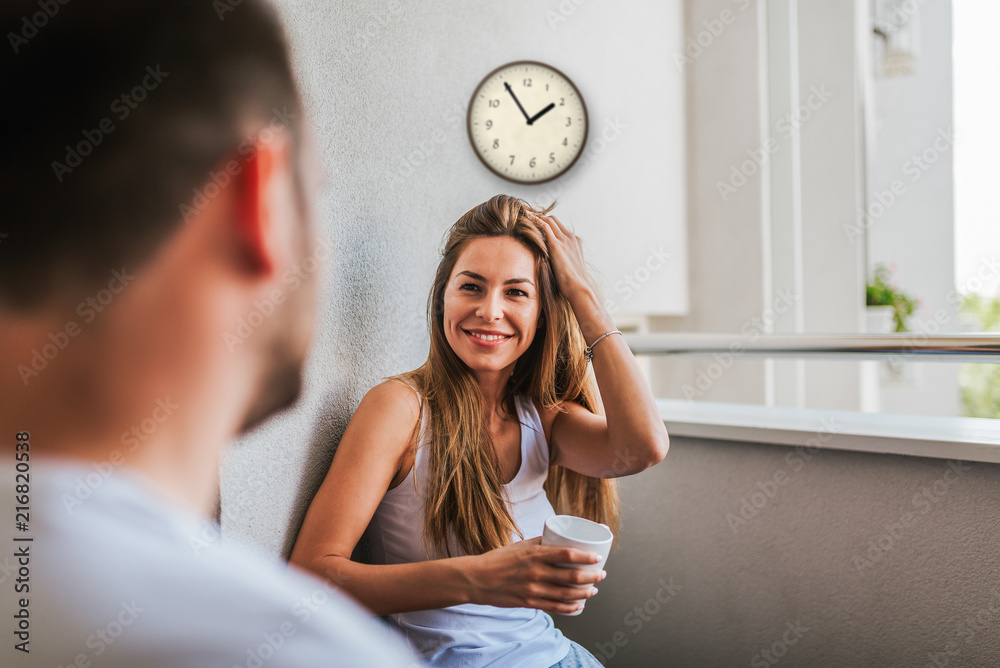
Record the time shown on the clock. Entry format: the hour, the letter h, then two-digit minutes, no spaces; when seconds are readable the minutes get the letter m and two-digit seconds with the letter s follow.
1h55
